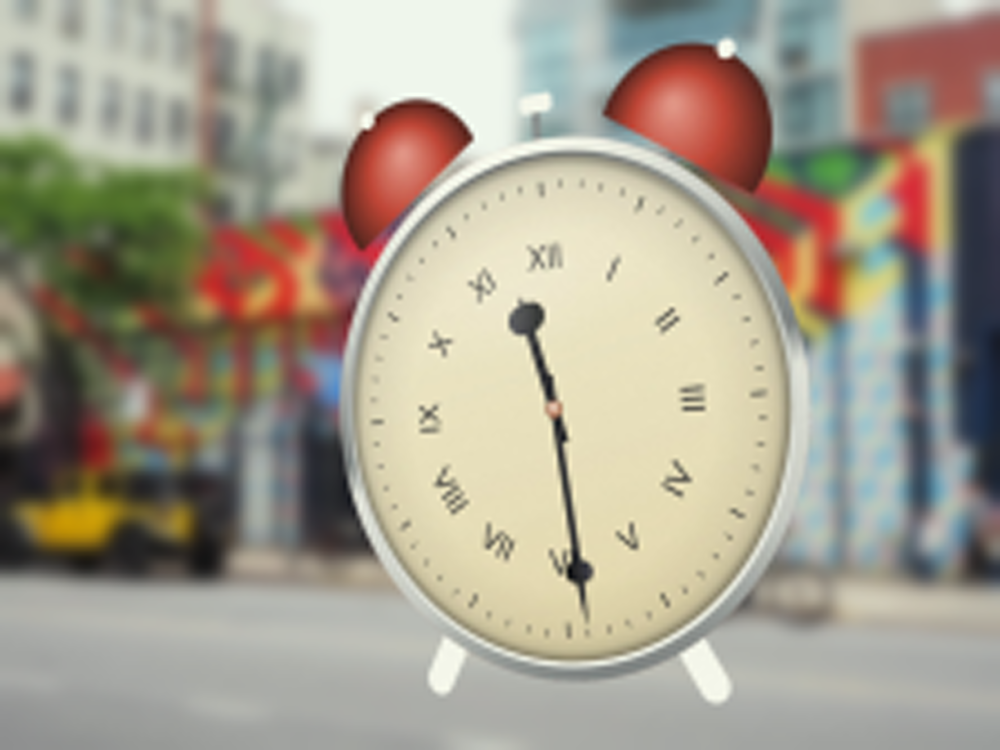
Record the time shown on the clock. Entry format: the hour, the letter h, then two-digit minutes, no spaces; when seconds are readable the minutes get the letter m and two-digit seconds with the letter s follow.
11h29
